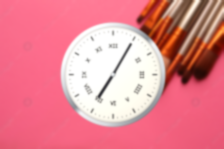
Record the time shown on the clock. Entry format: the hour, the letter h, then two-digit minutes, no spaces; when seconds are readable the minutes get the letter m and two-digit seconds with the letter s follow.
7h05
